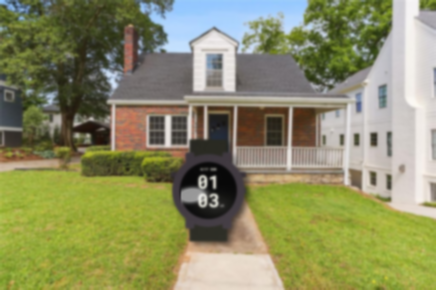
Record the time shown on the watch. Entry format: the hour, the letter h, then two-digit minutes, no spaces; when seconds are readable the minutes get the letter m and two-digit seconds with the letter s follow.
1h03
